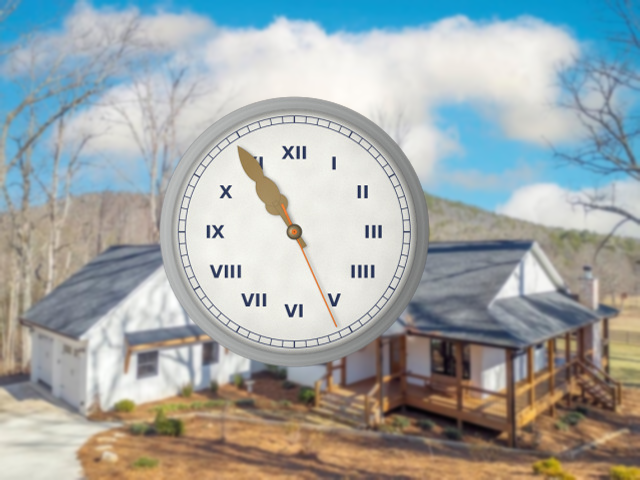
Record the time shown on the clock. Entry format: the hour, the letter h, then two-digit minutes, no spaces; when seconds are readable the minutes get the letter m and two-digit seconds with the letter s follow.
10h54m26s
